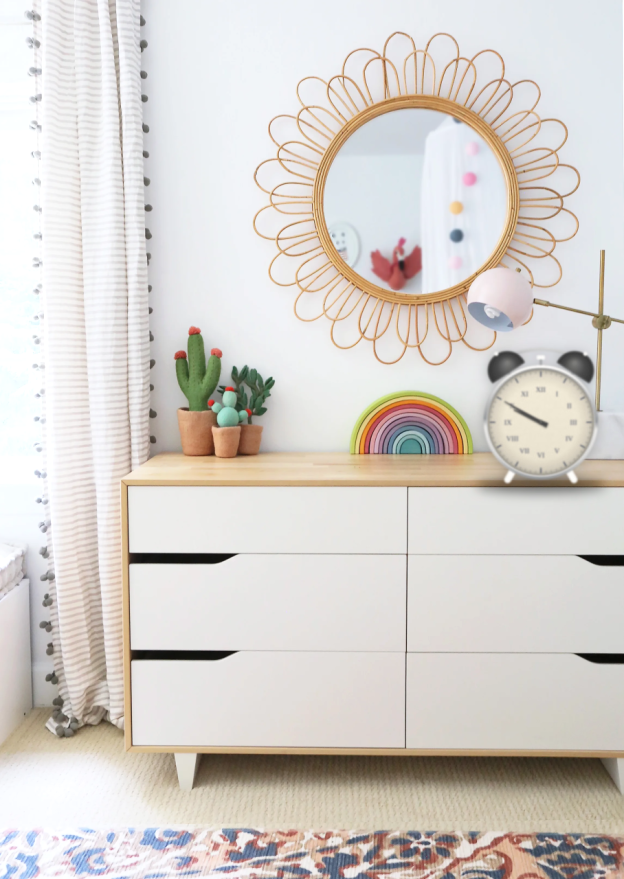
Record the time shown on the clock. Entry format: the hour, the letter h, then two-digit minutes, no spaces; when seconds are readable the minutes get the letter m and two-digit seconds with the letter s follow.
9h50
